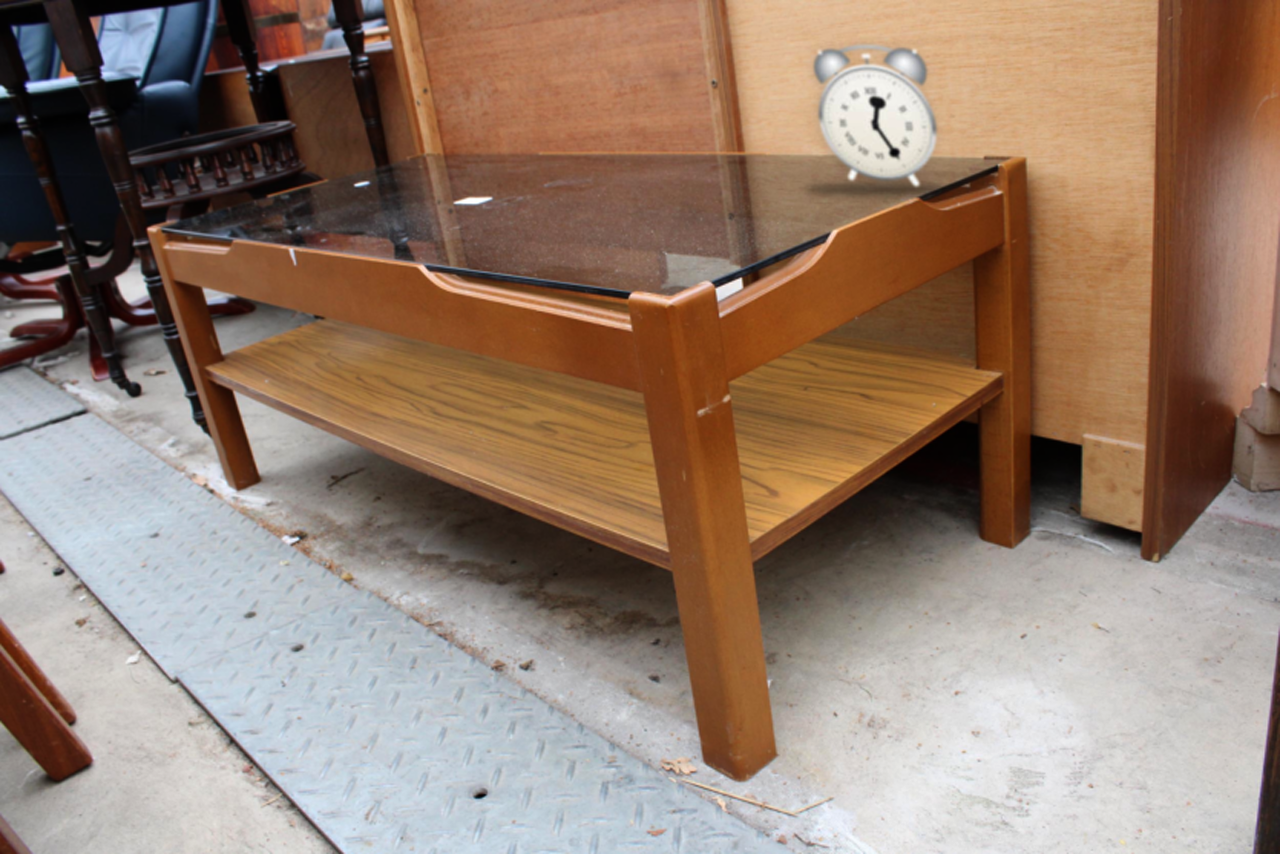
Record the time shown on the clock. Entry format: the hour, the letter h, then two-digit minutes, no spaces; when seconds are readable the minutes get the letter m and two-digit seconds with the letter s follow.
12h25
